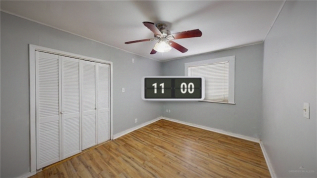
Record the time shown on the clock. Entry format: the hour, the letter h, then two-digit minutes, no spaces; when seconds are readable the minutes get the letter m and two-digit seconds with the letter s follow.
11h00
